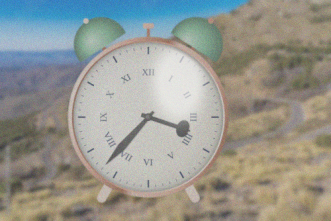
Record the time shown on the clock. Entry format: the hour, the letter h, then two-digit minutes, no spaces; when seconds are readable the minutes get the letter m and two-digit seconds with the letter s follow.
3h37
